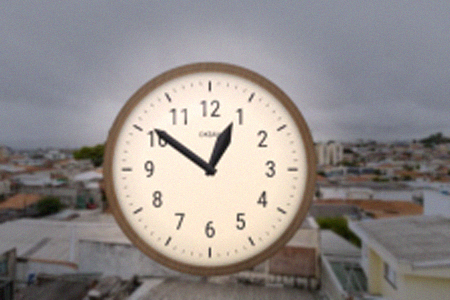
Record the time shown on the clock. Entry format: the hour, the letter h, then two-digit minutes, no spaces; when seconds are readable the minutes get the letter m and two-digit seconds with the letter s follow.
12h51
